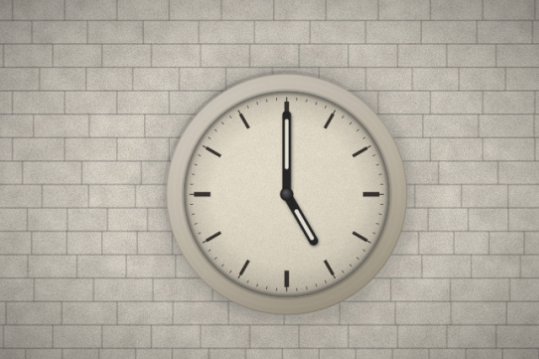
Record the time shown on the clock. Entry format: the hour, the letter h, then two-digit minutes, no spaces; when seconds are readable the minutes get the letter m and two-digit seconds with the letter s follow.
5h00
